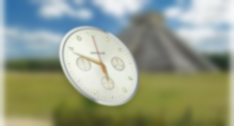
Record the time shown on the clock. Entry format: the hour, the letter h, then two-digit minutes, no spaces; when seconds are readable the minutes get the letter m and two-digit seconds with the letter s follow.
5h49
